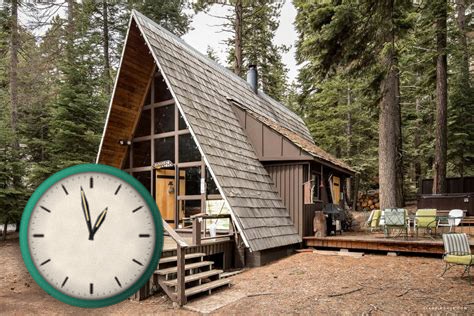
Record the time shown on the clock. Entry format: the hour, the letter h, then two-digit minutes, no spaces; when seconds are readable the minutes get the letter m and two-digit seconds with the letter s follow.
12h58
